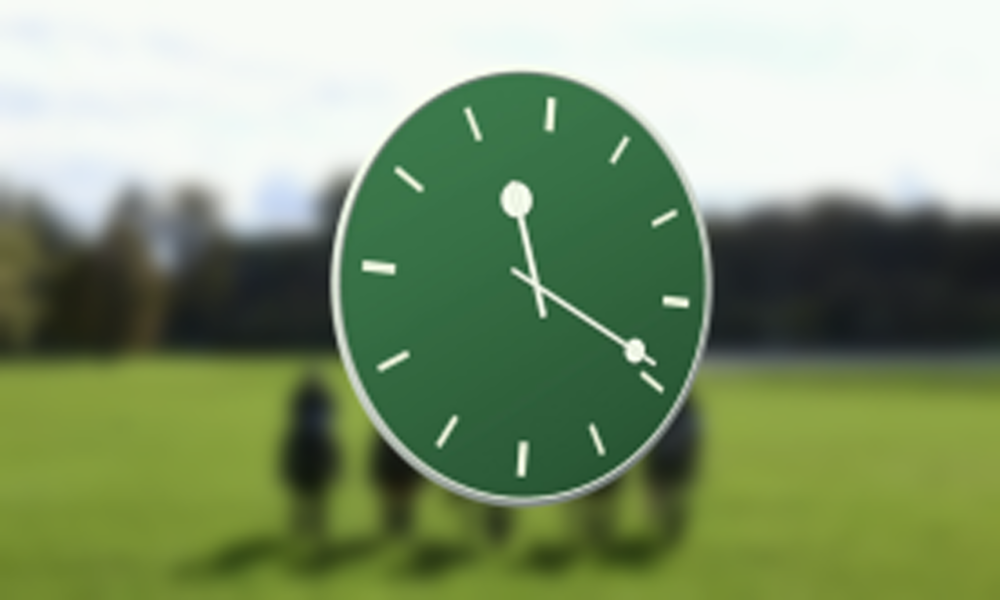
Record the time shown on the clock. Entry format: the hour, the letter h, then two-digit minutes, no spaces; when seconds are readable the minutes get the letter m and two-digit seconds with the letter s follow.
11h19
